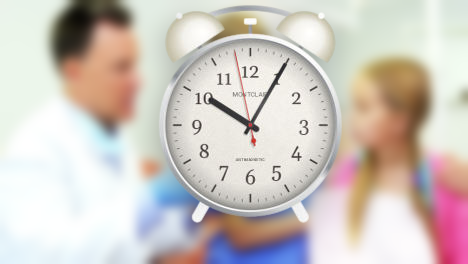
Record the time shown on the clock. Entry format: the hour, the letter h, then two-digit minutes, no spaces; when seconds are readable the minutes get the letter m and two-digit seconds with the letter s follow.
10h04m58s
